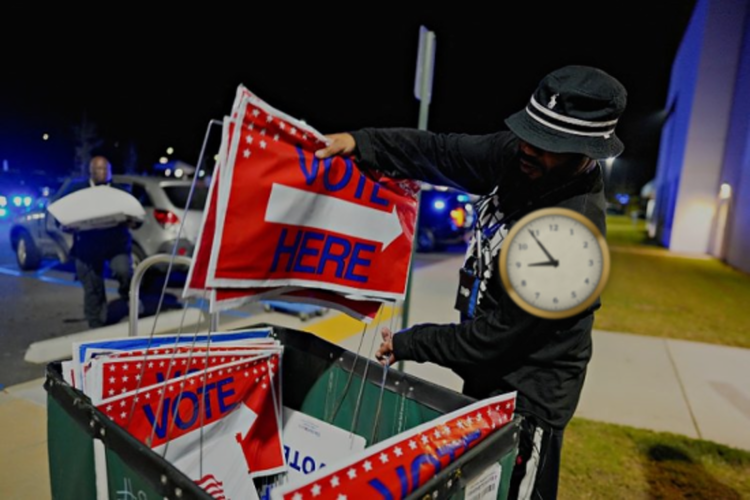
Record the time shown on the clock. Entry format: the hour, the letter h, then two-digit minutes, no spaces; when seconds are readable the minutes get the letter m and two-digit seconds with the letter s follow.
8h54
